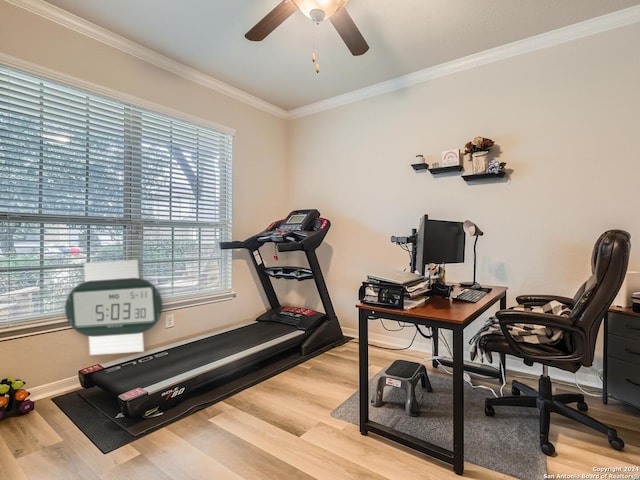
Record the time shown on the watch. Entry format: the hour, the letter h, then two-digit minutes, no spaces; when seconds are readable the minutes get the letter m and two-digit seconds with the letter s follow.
5h03m30s
